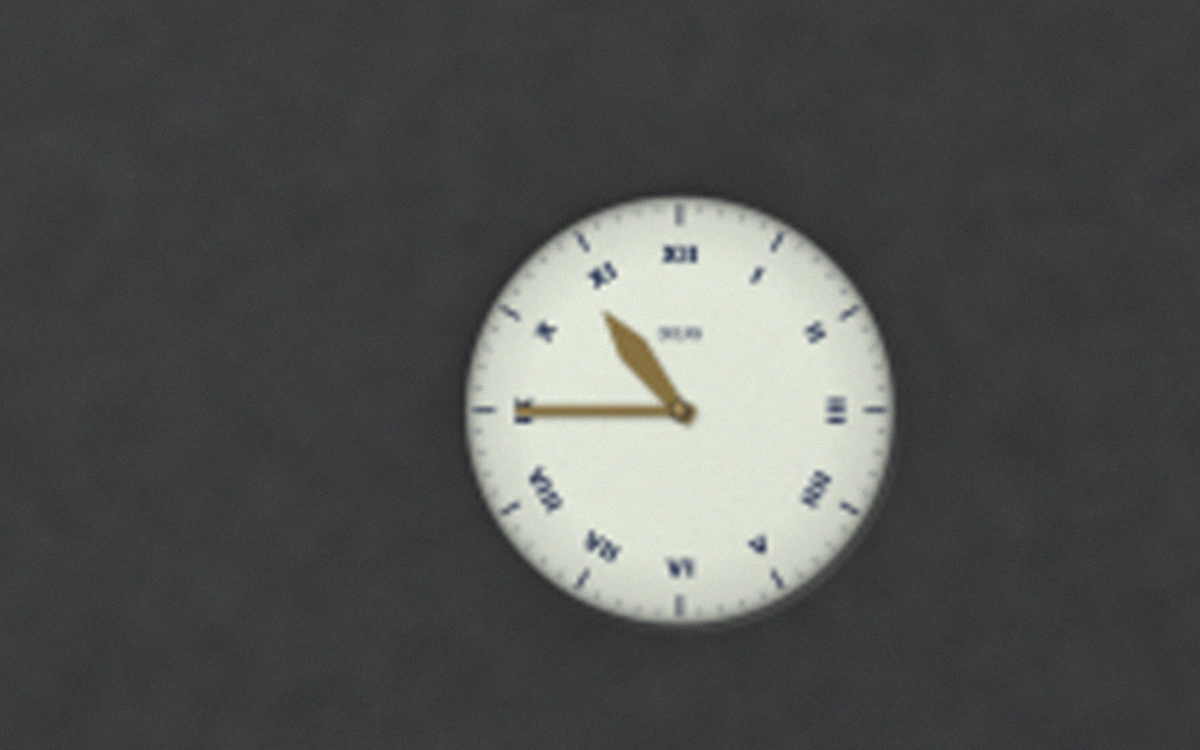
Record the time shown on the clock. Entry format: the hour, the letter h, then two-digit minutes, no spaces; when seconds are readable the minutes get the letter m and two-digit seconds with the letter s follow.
10h45
